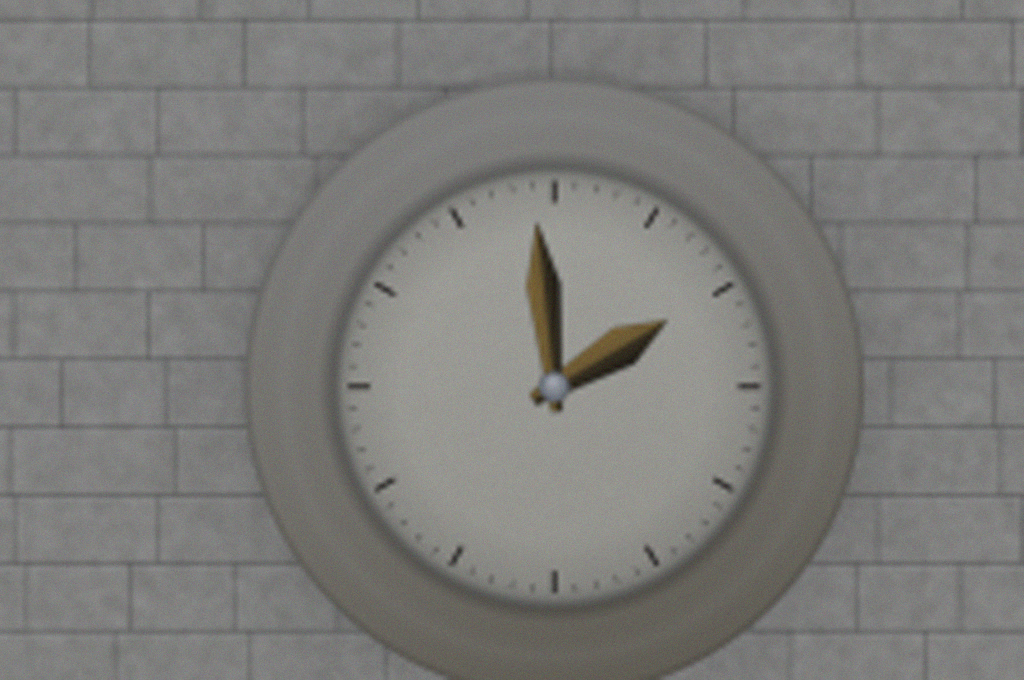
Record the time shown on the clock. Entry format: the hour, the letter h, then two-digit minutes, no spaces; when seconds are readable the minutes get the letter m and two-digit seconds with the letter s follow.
1h59
